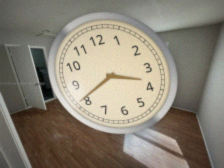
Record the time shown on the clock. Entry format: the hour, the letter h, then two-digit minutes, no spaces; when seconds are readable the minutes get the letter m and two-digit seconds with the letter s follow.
3h41
